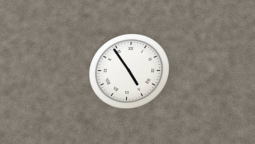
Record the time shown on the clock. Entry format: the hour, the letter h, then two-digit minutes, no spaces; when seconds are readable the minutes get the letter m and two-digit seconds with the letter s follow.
4h54
